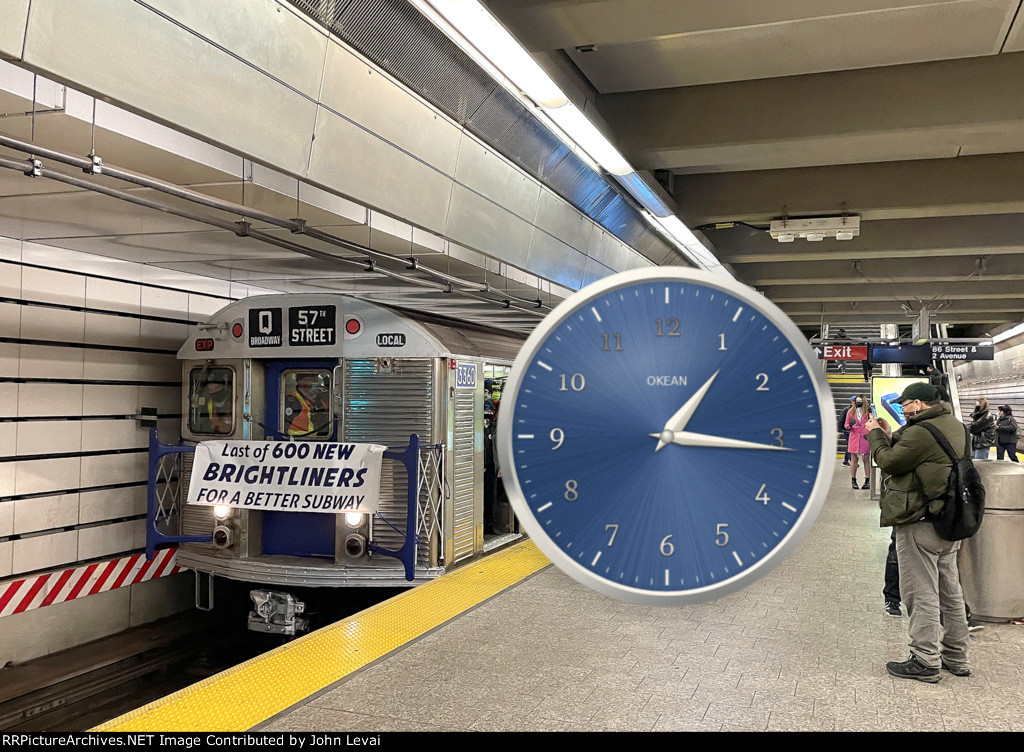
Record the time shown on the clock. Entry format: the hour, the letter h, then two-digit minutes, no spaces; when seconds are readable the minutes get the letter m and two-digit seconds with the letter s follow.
1h16
